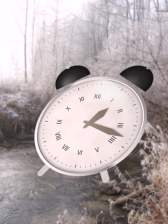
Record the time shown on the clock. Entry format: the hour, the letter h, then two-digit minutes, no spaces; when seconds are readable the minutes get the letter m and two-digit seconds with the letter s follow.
1h18
